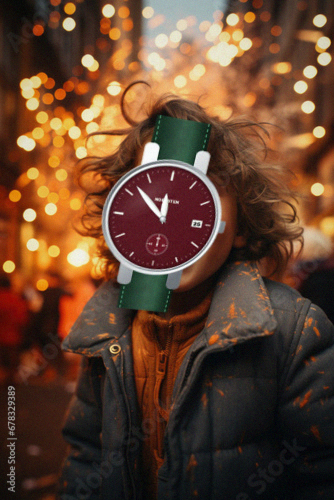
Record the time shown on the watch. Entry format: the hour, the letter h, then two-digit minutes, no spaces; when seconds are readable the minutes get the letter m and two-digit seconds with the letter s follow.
11h52
